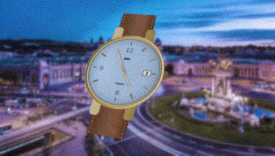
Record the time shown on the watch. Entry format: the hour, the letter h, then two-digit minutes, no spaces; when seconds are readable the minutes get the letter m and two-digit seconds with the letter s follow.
4h55
